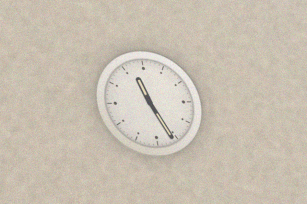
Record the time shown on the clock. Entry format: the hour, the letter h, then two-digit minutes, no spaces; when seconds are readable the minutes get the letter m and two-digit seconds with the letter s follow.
11h26
